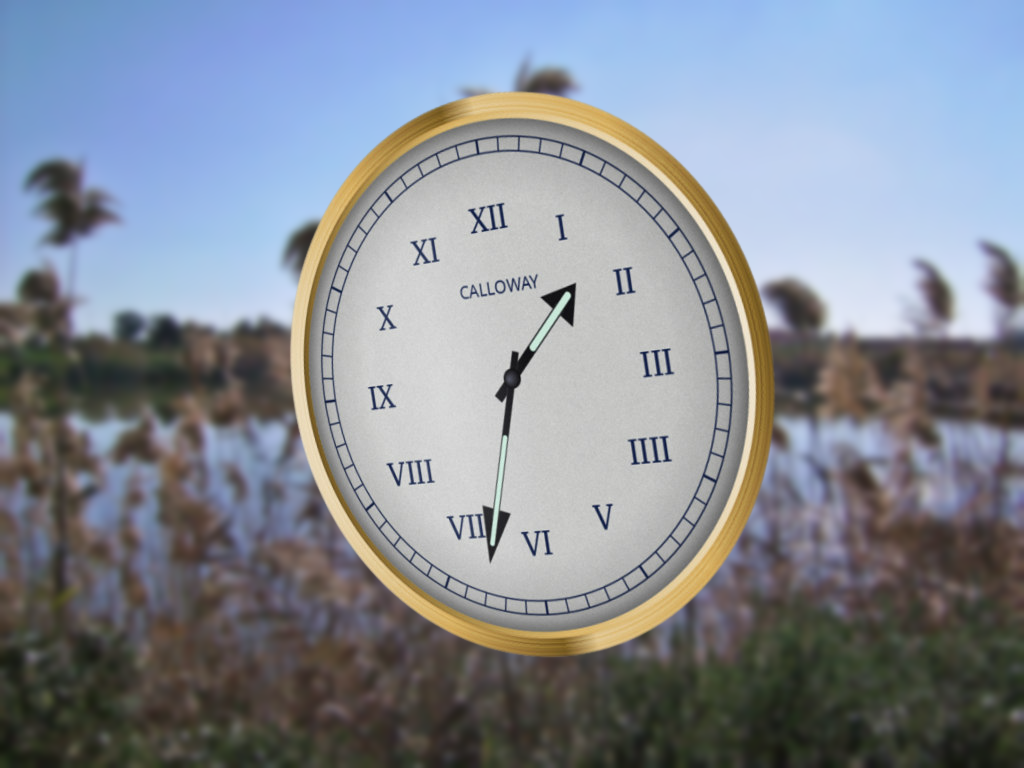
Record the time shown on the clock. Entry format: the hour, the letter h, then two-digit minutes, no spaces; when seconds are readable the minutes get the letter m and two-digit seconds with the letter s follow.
1h33
